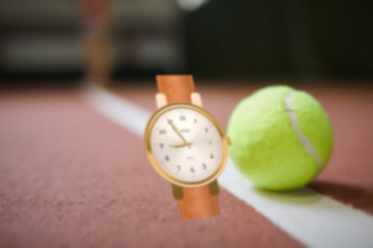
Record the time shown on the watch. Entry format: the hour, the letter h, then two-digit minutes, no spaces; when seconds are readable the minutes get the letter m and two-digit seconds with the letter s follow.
8h55
